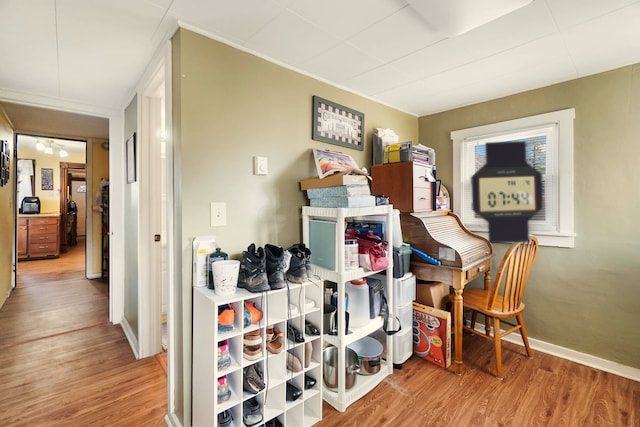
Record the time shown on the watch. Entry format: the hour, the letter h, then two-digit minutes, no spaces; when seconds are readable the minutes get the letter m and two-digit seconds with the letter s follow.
7h44
